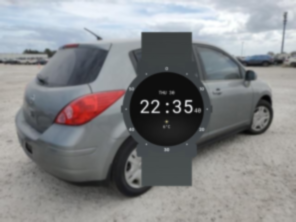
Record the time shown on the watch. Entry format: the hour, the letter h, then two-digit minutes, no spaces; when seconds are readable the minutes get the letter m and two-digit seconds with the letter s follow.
22h35
